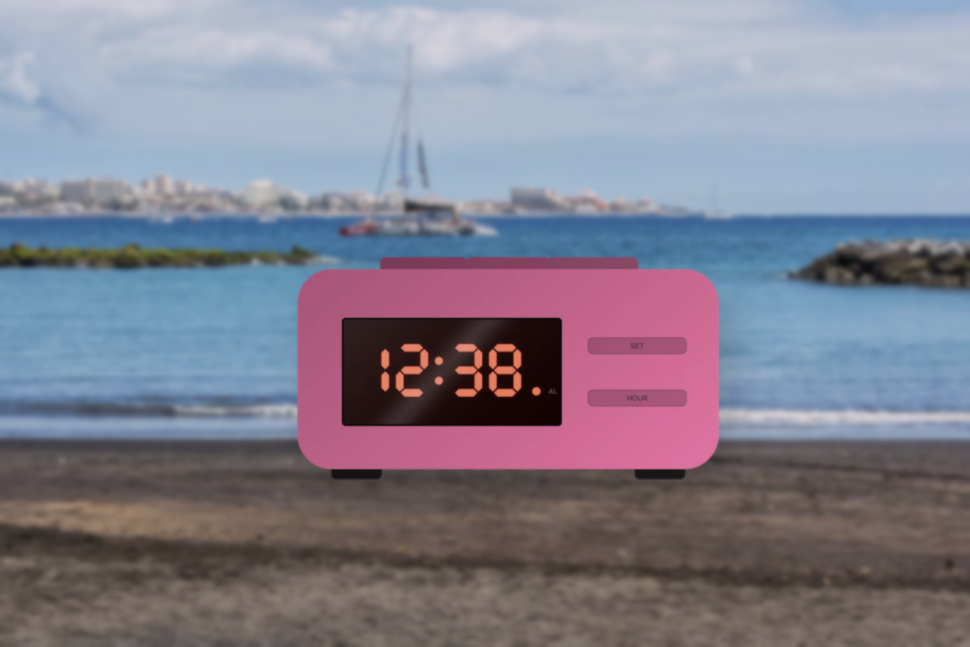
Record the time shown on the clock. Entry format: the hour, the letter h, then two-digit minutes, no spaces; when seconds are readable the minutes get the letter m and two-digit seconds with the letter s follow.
12h38
